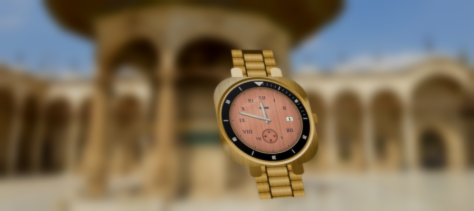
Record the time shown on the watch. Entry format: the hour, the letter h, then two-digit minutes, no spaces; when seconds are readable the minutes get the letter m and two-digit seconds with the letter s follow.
11h48
